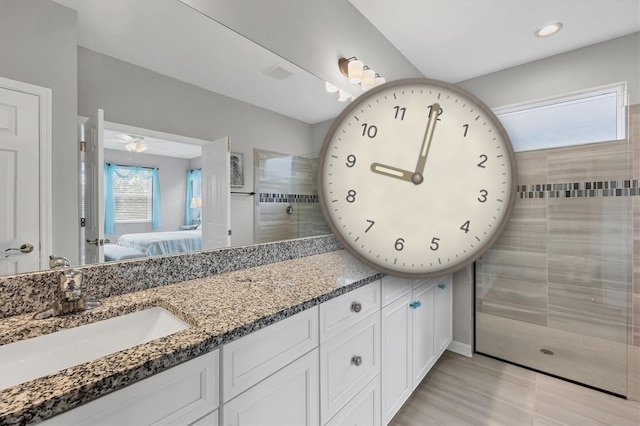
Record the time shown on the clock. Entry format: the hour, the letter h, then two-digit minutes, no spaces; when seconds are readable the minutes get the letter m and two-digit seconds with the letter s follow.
9h00
